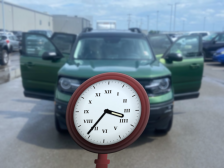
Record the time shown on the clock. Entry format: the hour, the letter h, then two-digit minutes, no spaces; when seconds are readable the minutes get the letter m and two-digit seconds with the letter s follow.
3h36
